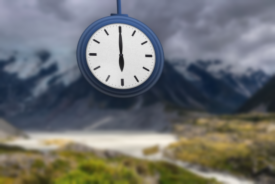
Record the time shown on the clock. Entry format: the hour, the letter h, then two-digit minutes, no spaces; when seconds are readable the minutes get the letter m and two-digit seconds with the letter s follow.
6h00
